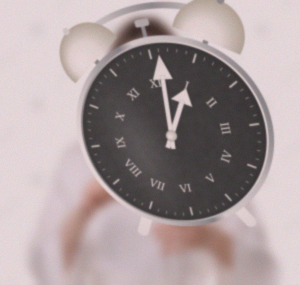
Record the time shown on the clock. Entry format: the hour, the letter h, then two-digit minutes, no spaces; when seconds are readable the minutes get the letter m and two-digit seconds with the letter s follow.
1h01
